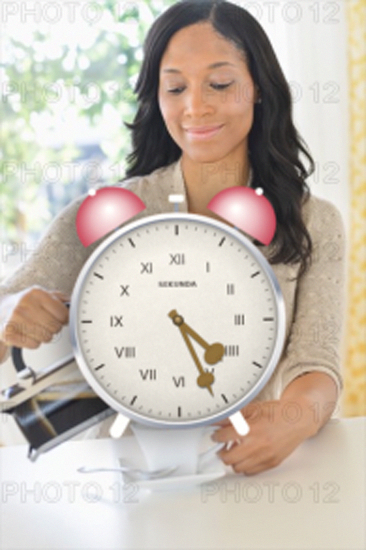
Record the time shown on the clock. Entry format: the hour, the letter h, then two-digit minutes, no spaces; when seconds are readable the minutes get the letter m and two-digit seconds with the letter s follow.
4h26
